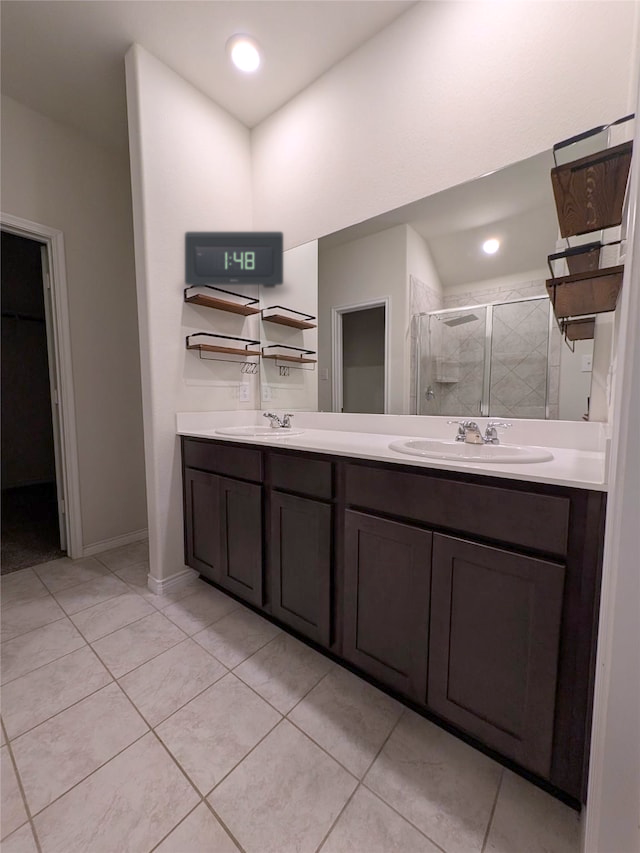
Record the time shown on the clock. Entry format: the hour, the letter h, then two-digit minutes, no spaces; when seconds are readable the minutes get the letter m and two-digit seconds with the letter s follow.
1h48
